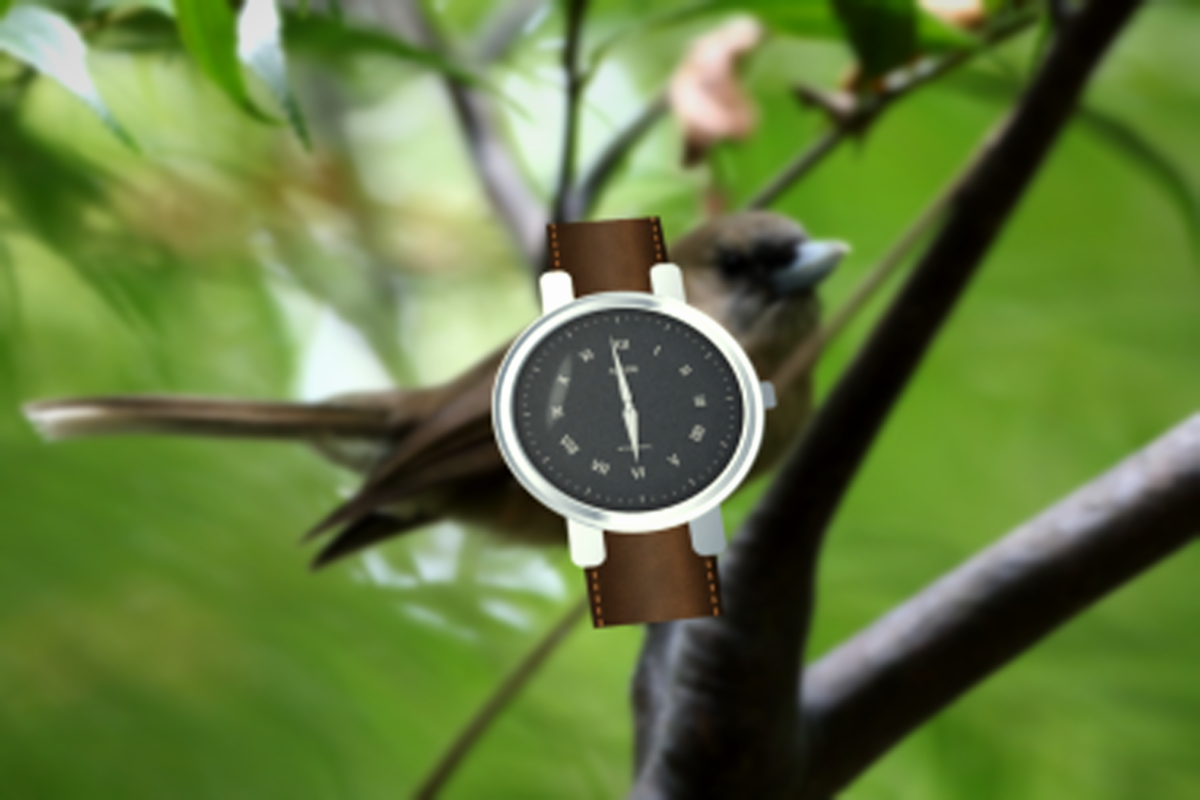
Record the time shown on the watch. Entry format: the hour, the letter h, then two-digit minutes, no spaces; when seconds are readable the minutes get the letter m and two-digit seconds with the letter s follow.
5h59
